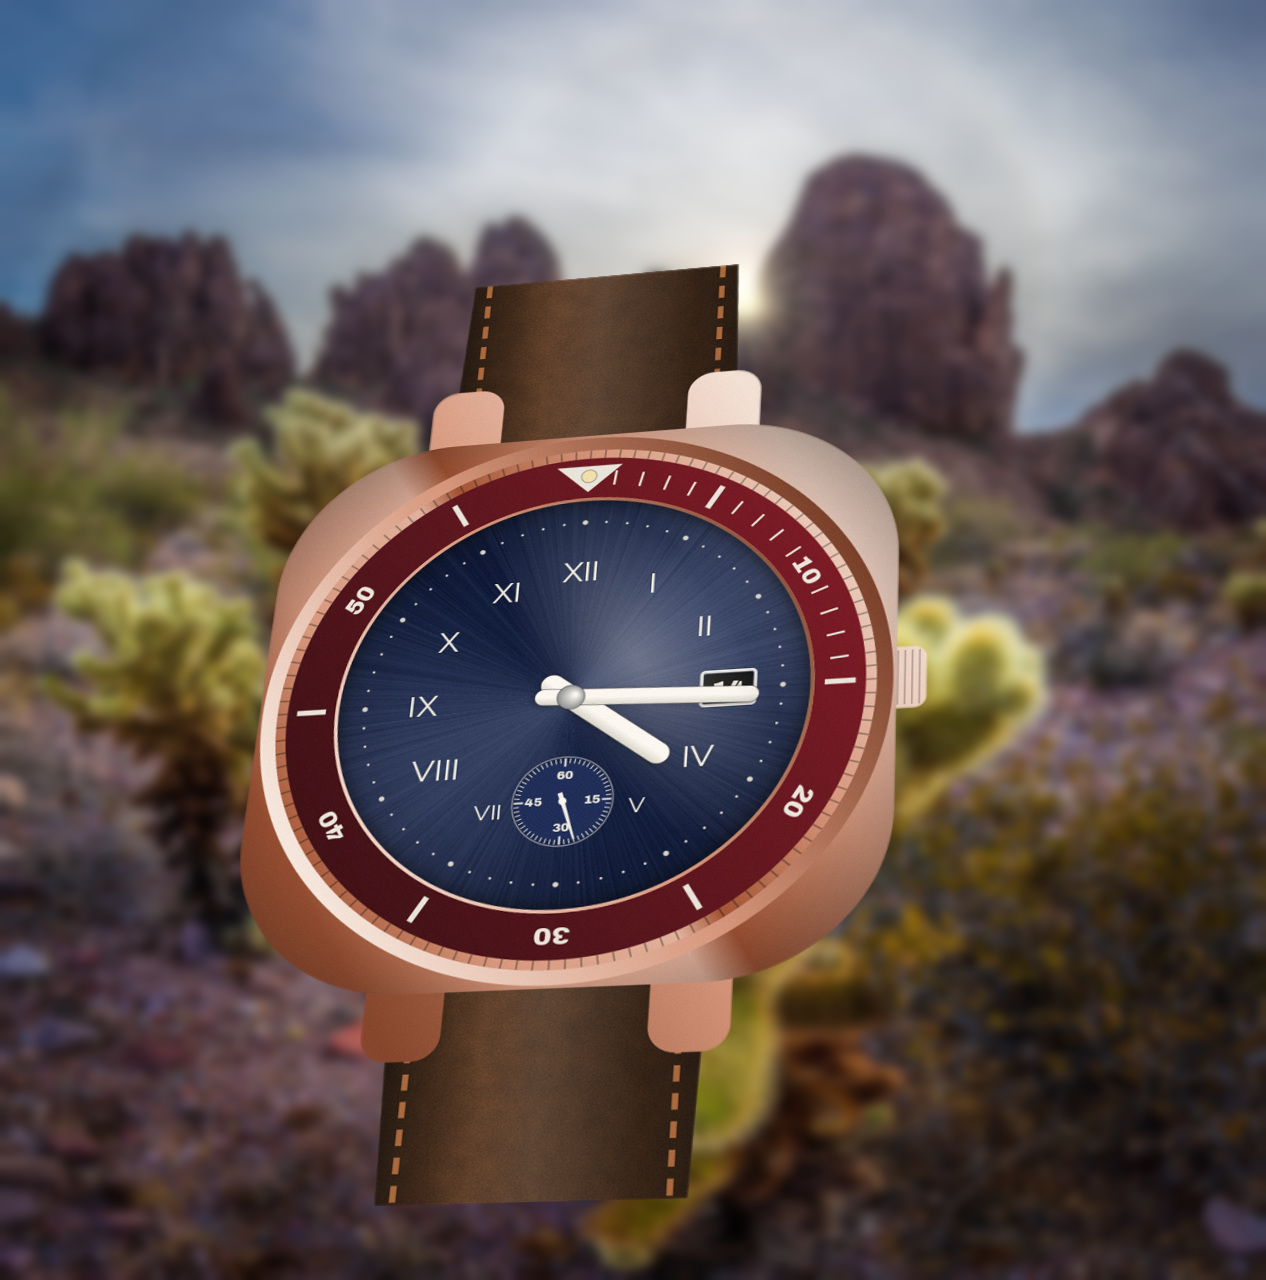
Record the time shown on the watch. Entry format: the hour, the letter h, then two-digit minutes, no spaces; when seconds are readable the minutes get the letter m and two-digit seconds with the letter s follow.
4h15m27s
